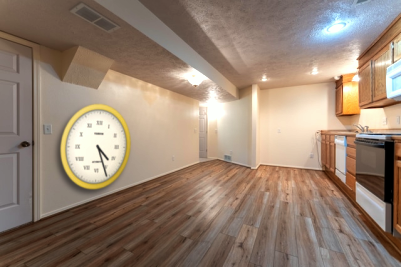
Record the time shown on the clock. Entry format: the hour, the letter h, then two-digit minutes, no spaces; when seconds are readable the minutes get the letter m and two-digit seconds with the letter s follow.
4h26
